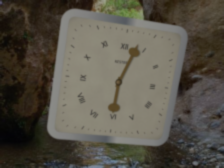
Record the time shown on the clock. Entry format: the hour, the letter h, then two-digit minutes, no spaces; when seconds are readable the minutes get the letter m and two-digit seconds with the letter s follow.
6h03
